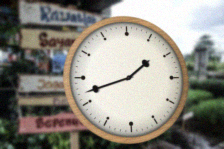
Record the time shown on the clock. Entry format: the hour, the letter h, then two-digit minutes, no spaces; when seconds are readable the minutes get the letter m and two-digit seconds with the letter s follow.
1h42
